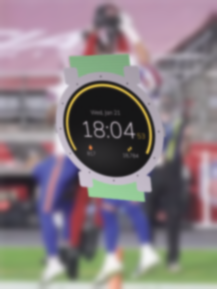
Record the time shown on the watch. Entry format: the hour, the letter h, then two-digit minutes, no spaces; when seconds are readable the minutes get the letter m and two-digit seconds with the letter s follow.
18h04
